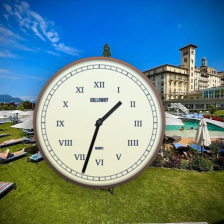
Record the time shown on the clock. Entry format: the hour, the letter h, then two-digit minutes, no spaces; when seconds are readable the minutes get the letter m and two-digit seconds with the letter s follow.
1h33
